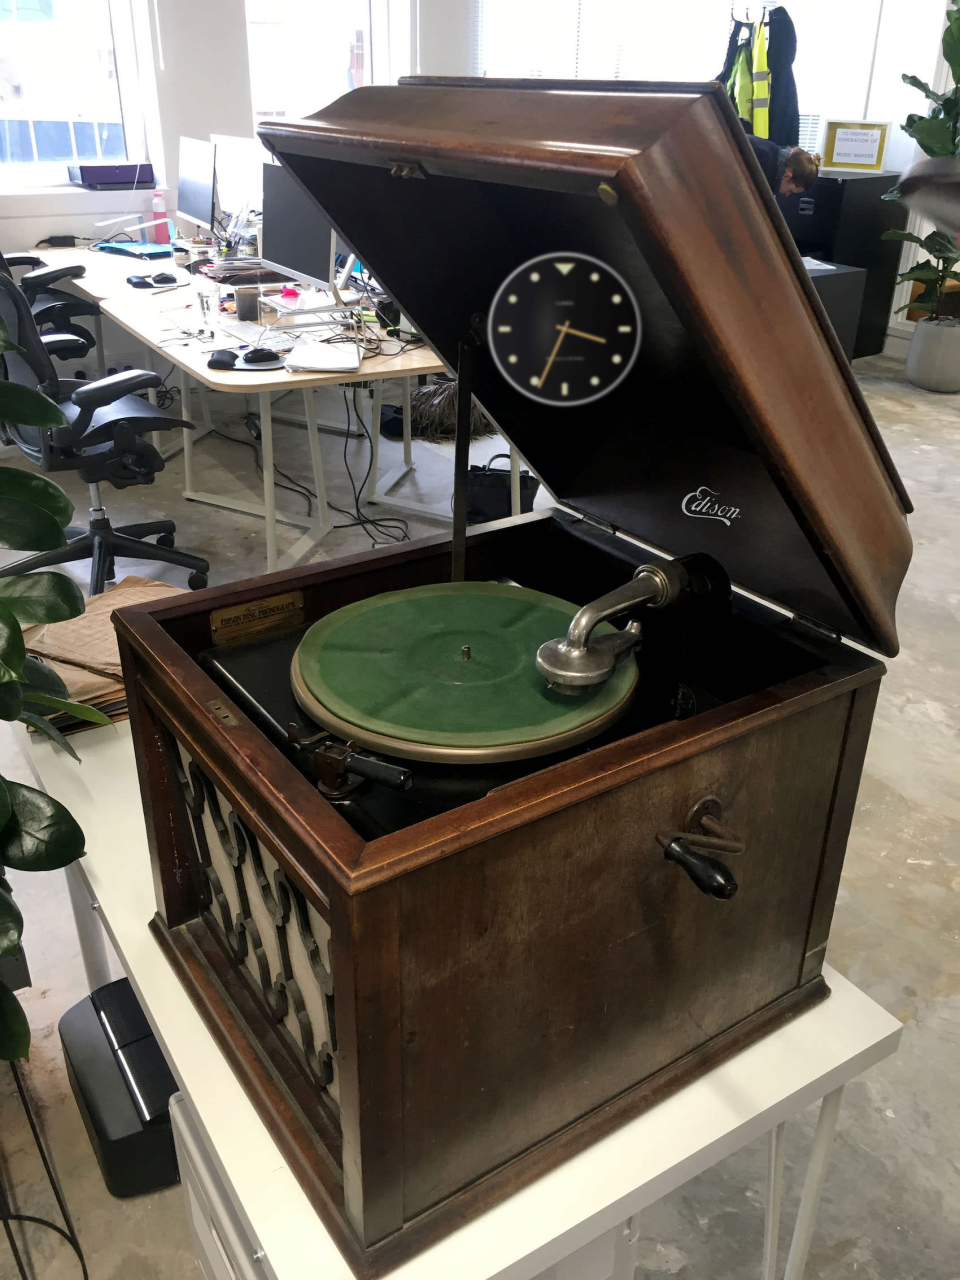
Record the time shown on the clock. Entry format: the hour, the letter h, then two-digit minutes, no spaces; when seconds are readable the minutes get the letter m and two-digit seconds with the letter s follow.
3h34
